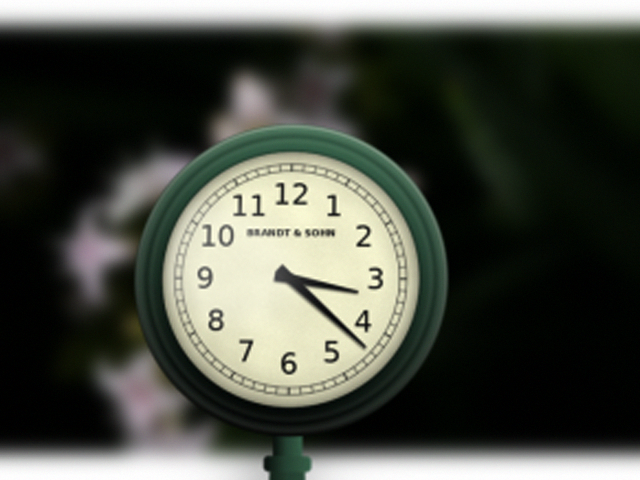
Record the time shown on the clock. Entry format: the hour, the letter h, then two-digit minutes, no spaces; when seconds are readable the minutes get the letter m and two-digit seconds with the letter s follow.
3h22
